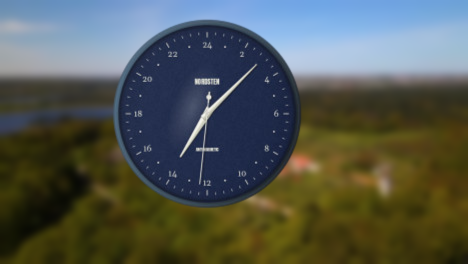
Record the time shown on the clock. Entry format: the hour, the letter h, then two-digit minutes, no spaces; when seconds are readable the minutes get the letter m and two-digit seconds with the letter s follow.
14h07m31s
